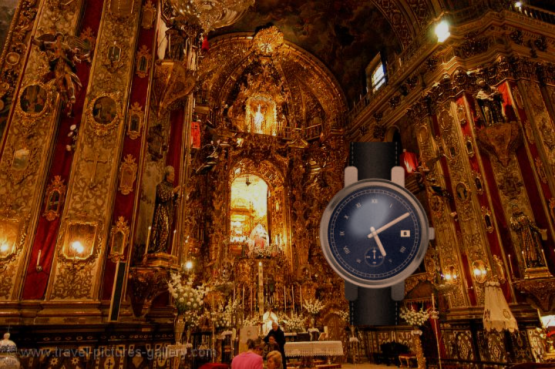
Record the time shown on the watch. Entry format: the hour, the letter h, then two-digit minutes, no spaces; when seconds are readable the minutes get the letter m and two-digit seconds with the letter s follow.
5h10
